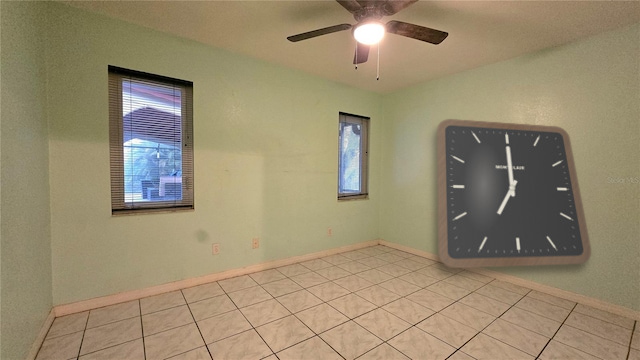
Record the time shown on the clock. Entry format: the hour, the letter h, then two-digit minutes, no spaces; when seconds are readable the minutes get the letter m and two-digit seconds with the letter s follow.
7h00
